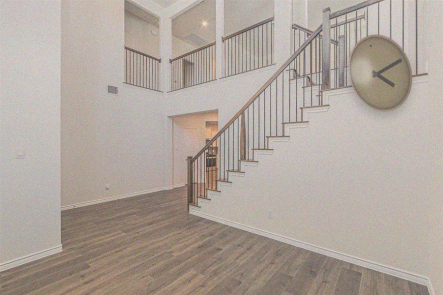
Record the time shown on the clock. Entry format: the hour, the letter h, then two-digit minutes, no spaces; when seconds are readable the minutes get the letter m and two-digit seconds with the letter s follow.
4h12
